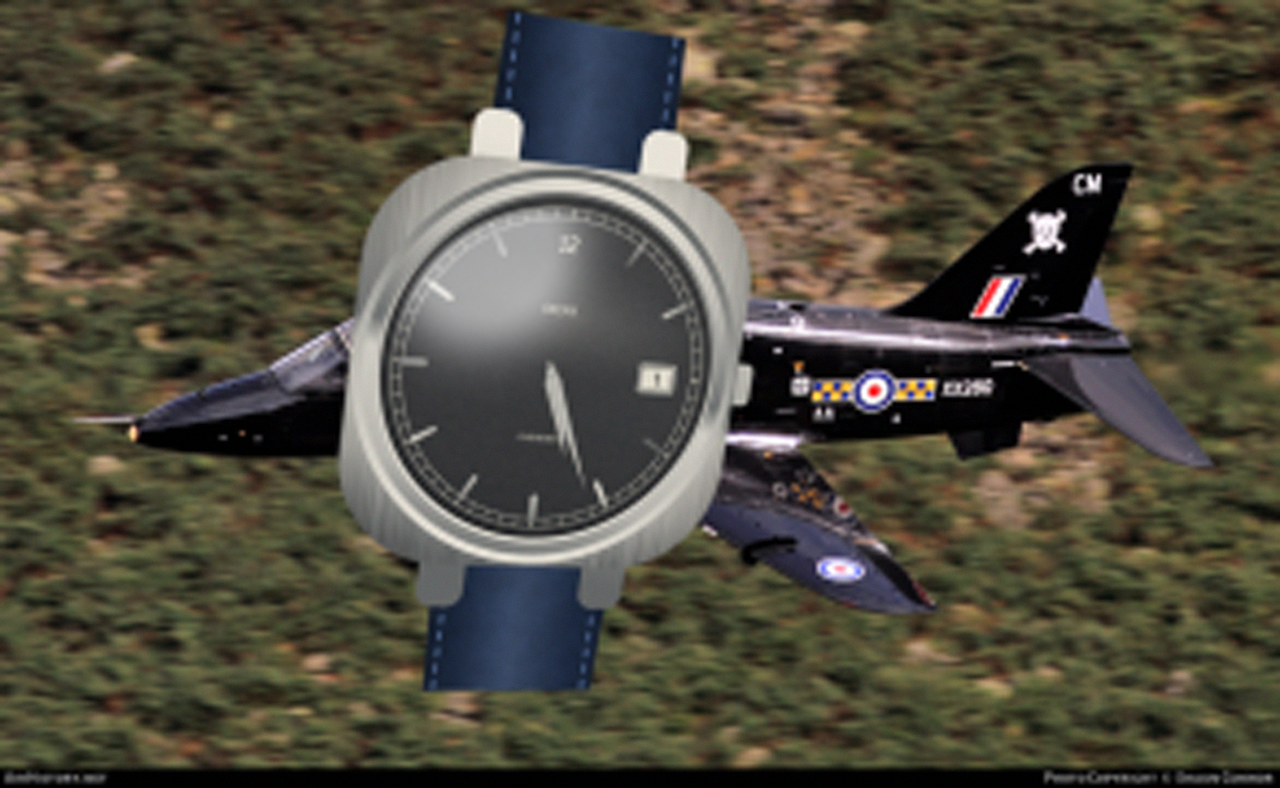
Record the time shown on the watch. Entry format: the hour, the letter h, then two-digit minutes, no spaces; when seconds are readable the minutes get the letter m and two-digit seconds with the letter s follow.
5h26
